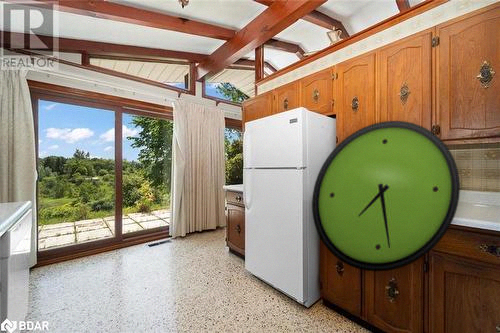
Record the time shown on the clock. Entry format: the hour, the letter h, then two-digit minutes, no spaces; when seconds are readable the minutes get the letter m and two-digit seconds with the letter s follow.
7h28
